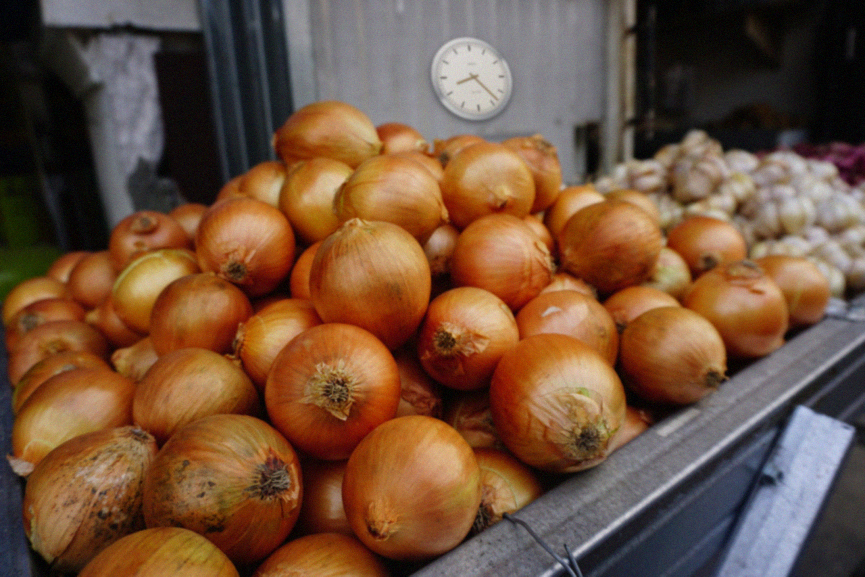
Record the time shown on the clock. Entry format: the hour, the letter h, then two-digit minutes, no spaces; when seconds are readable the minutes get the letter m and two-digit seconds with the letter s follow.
8h23
